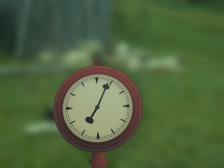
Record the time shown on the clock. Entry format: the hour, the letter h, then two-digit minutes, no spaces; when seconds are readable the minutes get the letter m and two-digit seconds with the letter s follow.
7h04
